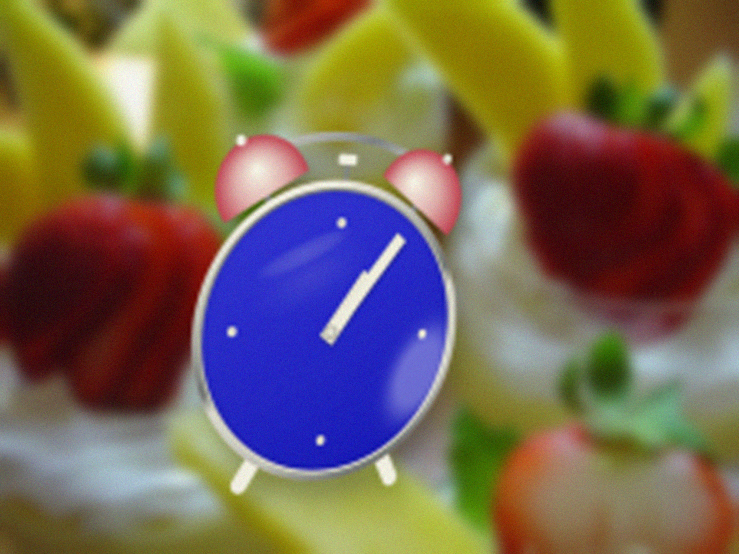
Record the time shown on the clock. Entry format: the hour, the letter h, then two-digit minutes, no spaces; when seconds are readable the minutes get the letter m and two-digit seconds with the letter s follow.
1h06
